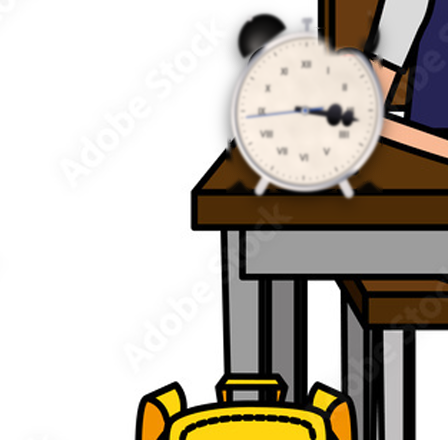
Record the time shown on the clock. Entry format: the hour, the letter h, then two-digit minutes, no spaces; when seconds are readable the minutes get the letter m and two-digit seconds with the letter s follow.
3h16m44s
